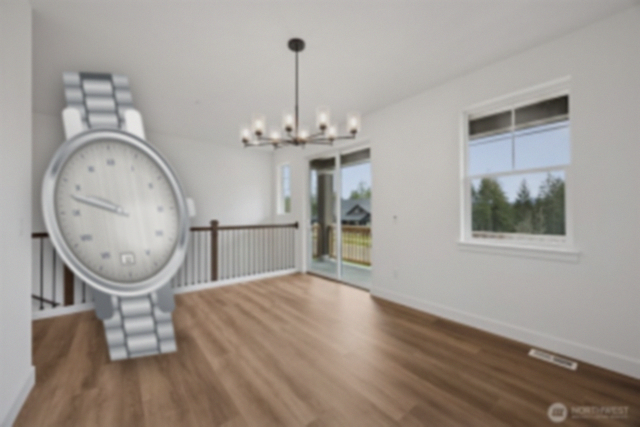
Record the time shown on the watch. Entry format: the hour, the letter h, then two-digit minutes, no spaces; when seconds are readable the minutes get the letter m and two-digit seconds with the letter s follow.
9h48
